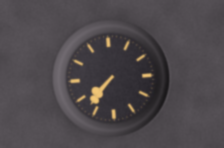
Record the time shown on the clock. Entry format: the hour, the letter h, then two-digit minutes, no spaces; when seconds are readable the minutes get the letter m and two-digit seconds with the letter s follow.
7h37
